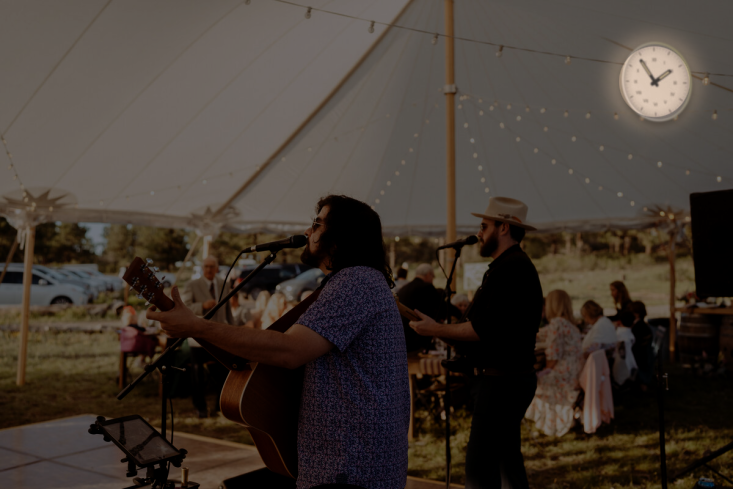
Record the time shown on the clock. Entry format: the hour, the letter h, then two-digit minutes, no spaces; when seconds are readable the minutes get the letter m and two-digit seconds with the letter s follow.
1h54
